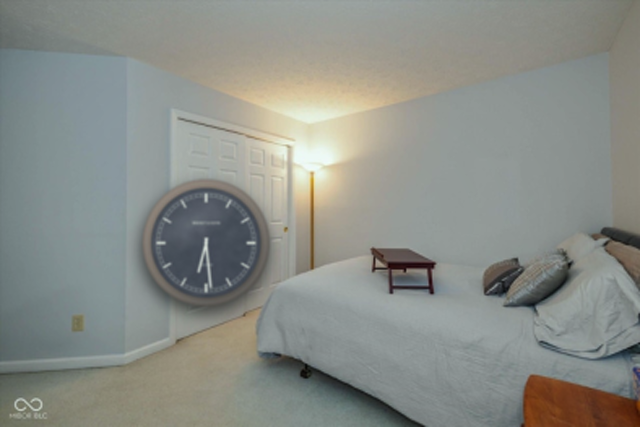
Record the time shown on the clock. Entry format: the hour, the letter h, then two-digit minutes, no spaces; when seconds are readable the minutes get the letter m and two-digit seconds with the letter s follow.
6h29
